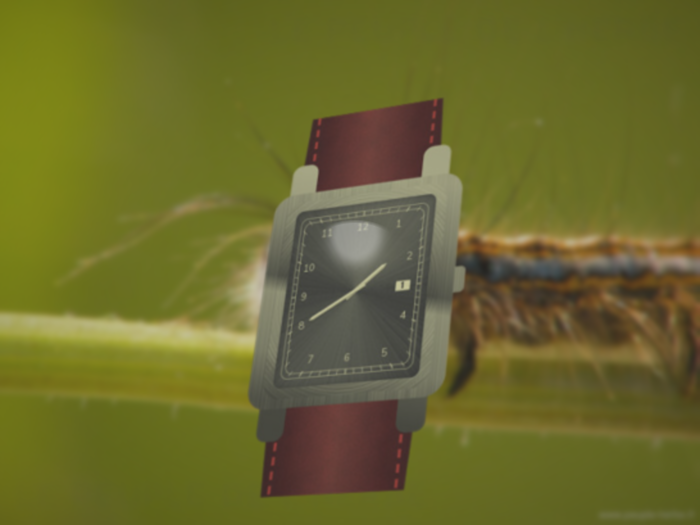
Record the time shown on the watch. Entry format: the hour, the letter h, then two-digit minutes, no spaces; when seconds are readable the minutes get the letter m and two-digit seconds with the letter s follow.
1h40
